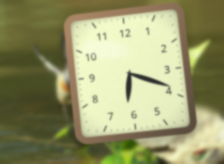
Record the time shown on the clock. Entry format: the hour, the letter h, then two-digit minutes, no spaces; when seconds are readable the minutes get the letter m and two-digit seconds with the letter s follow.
6h19
